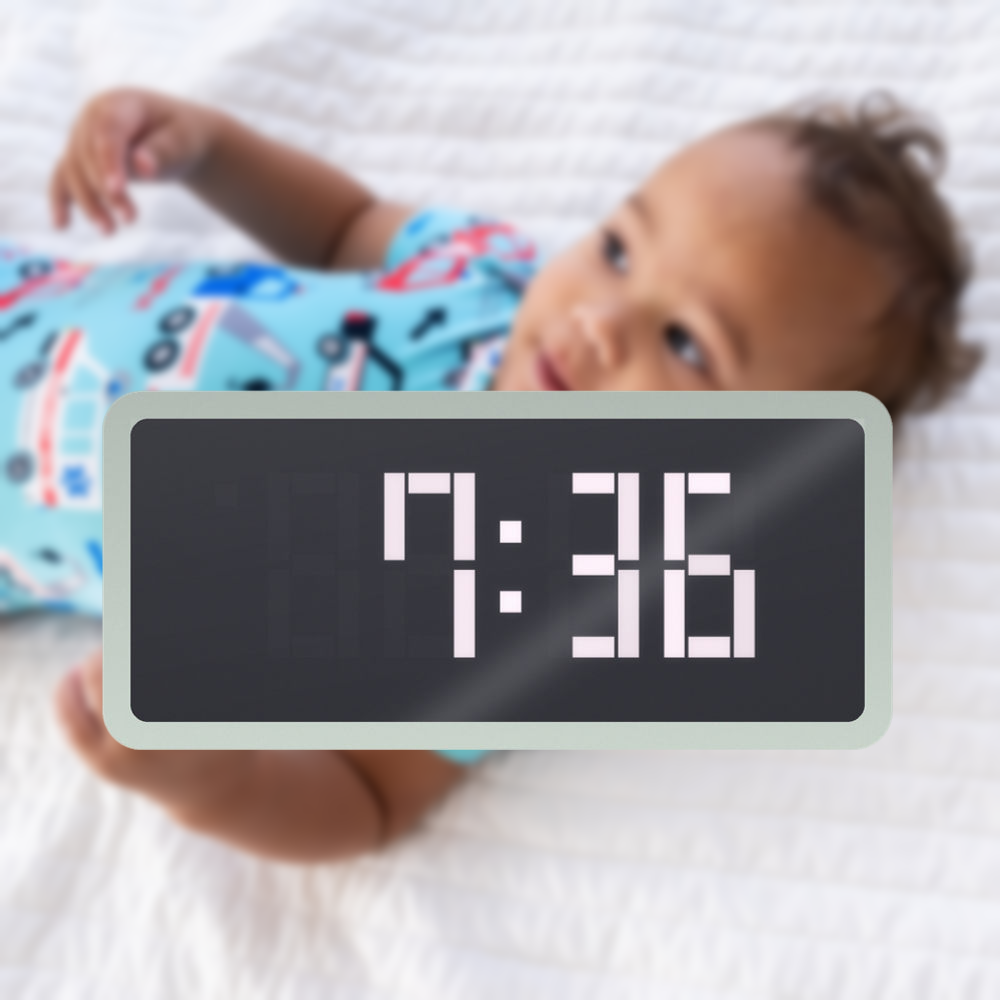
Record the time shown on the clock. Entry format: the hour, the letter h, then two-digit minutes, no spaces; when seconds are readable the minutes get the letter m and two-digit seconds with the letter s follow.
7h36
